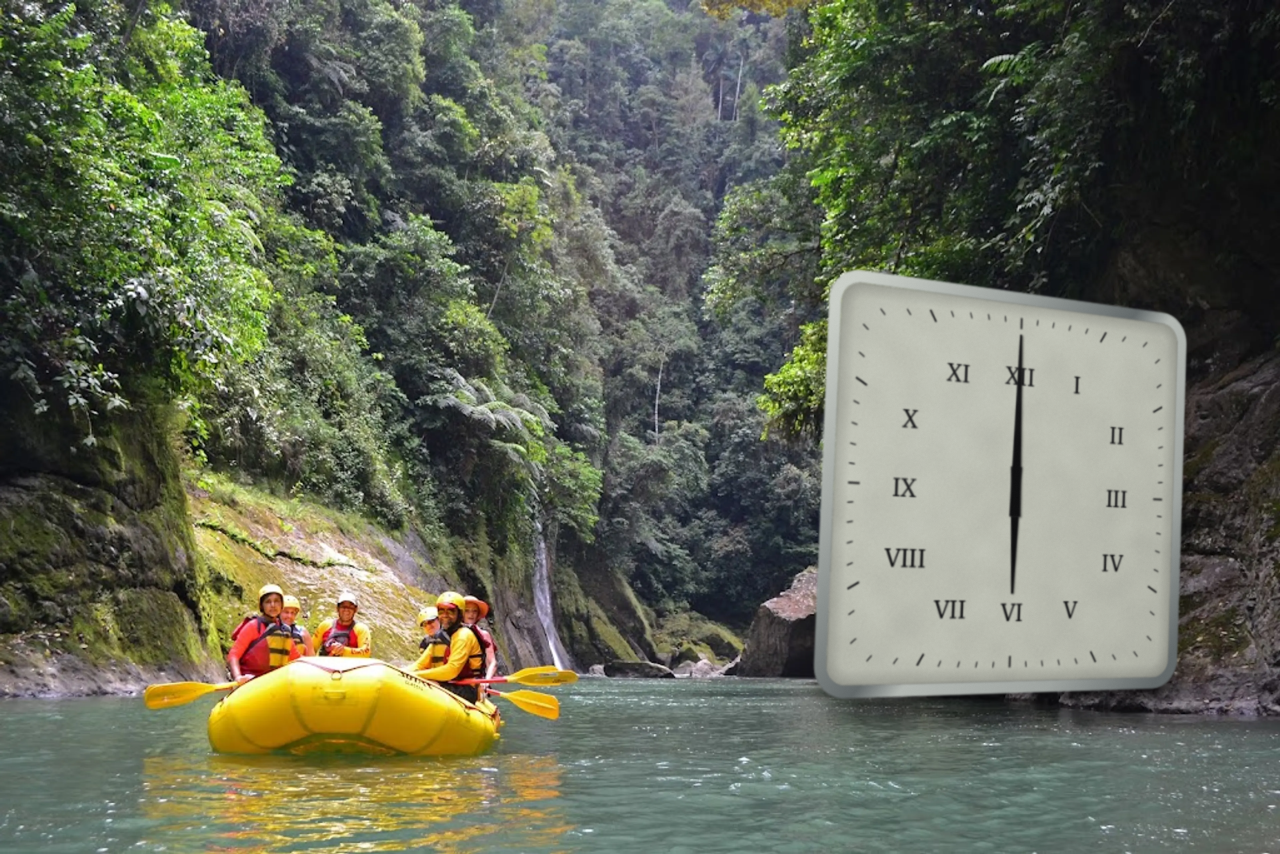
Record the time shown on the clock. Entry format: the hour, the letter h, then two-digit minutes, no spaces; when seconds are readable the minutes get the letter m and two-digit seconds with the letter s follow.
6h00
